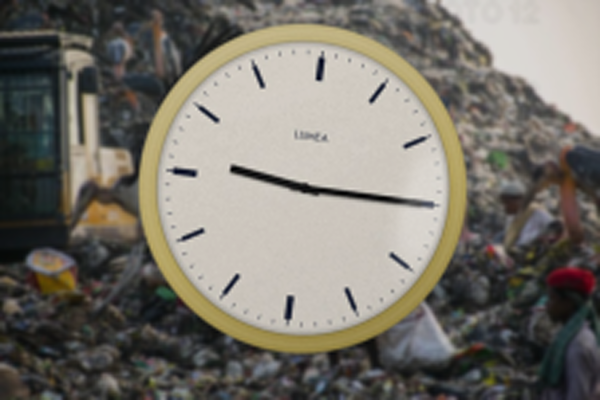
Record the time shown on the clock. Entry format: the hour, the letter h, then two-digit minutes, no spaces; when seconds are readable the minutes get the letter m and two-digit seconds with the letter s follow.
9h15
